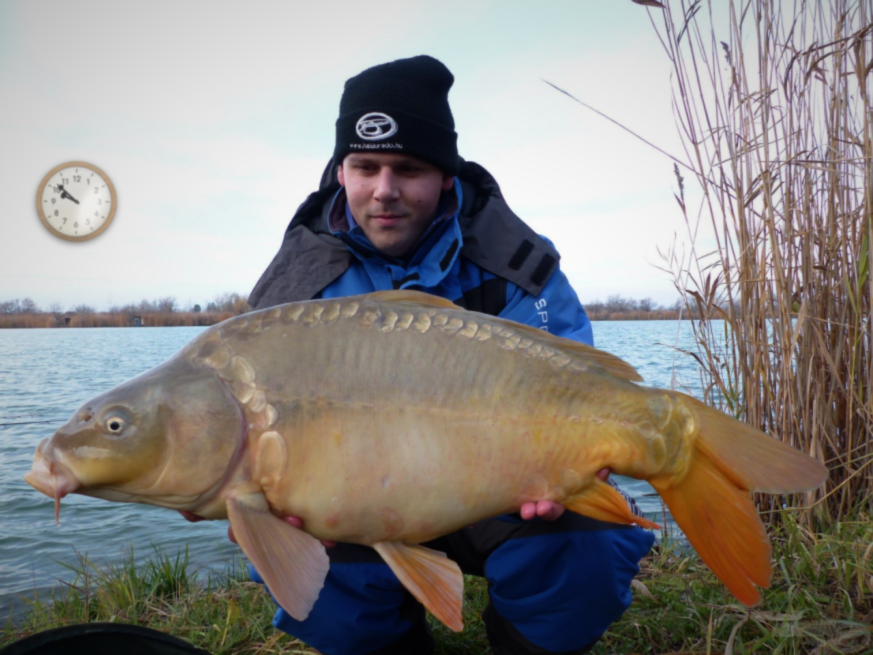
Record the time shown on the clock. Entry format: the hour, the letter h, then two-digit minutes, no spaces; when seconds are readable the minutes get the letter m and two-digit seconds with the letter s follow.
9h52
